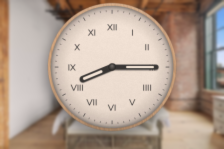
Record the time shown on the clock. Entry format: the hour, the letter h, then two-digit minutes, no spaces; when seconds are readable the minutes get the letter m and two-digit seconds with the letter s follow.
8h15
